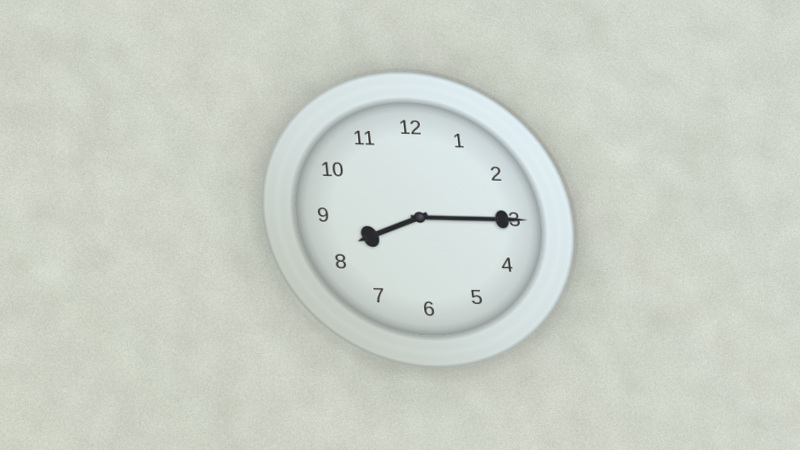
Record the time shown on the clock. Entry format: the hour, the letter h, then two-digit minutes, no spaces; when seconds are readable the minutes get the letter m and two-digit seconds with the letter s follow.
8h15
